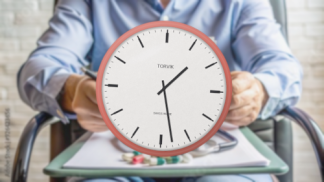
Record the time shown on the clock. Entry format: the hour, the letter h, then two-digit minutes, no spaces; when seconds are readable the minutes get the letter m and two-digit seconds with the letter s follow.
1h28
